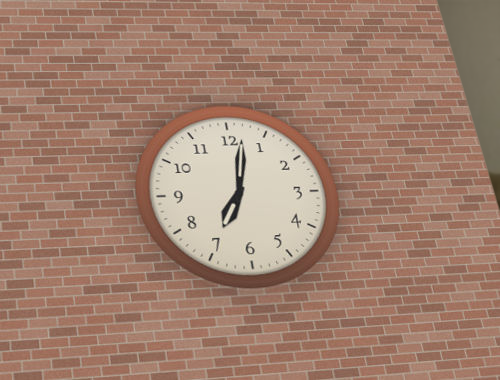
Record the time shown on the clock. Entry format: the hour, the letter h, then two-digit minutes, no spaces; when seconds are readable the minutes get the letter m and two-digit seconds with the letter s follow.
7h02
